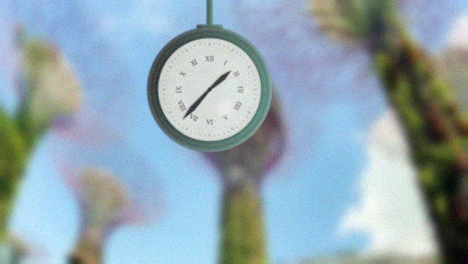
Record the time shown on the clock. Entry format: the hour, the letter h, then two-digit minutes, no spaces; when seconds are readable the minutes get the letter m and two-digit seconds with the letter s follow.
1h37
